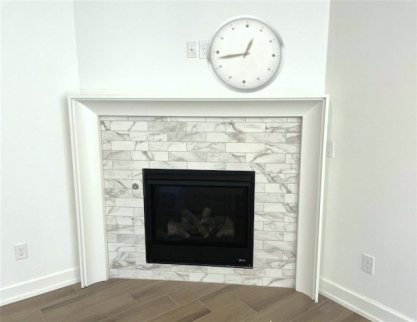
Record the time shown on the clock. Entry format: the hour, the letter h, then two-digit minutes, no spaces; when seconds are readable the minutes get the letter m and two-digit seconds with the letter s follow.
12h43
